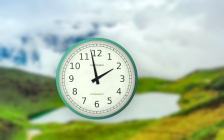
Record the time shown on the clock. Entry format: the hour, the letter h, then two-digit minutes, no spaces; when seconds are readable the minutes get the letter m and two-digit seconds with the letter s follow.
1h58
